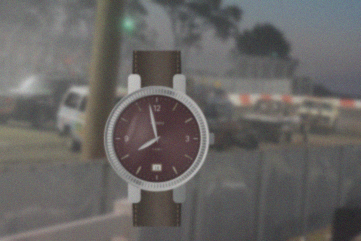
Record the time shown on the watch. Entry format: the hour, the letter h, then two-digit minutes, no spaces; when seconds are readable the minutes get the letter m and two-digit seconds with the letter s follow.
7h58
